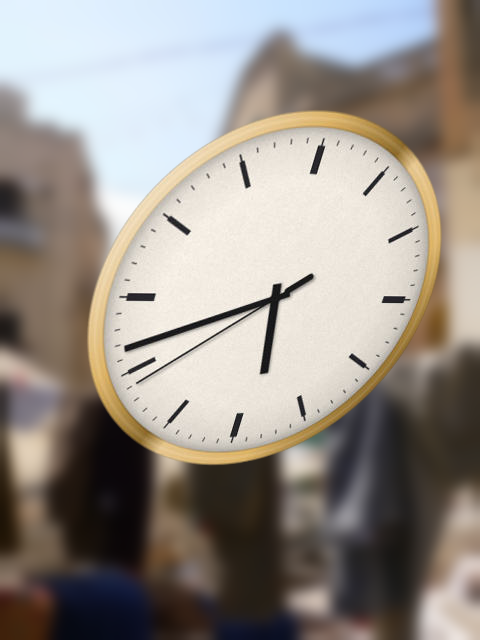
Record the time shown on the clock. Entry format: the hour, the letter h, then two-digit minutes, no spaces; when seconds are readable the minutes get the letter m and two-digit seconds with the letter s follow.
5h41m39s
